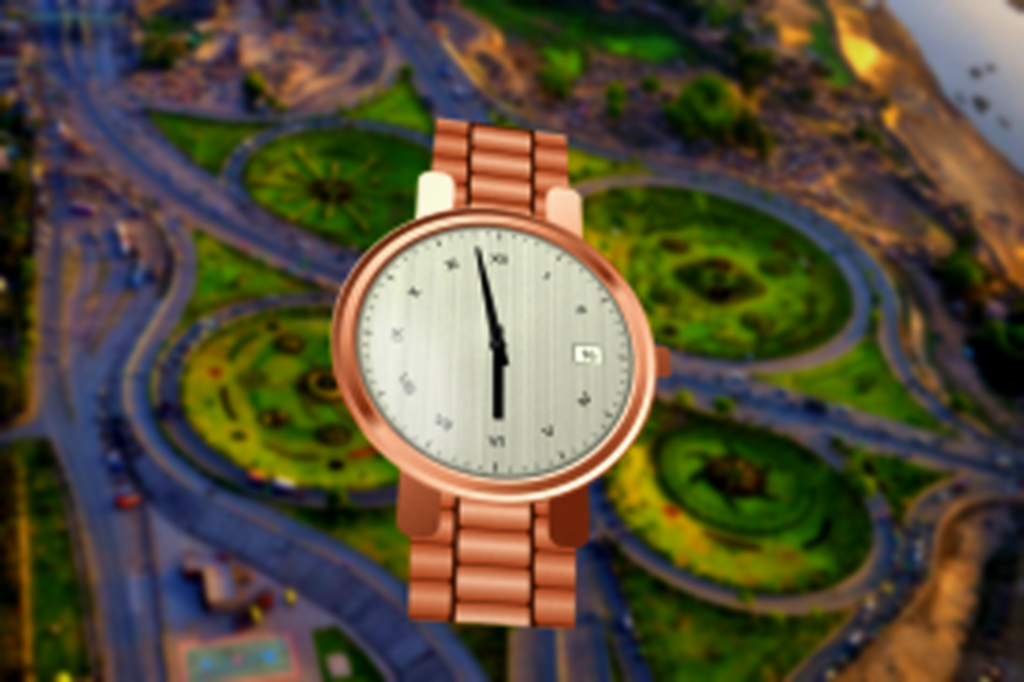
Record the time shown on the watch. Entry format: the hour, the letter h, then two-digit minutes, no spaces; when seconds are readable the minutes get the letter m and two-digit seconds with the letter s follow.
5h58
